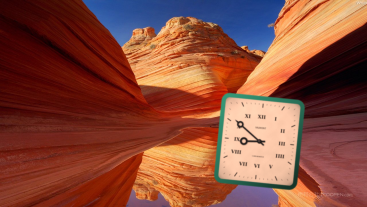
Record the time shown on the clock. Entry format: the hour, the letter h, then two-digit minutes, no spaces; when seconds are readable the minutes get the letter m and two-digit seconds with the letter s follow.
8h51
